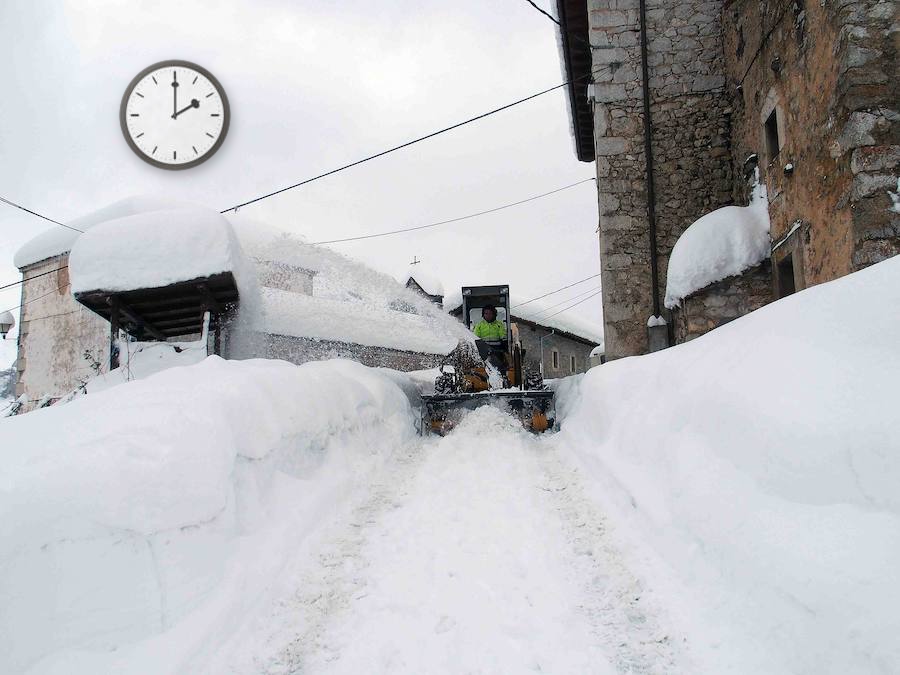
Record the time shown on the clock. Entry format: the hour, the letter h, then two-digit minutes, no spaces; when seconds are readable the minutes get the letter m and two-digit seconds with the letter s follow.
2h00
